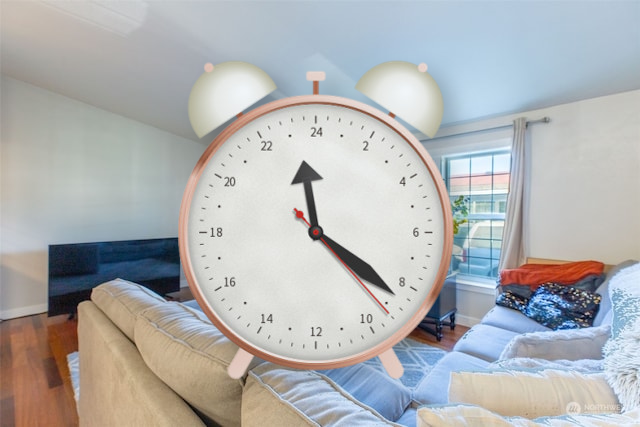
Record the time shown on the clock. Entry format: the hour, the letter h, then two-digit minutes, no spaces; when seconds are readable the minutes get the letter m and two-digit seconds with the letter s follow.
23h21m23s
